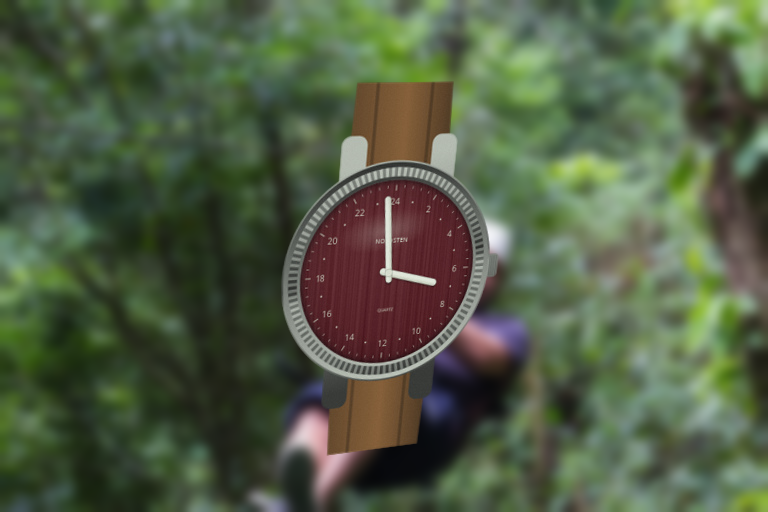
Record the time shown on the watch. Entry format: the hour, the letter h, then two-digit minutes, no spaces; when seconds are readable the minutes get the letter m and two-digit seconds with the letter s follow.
6h59
